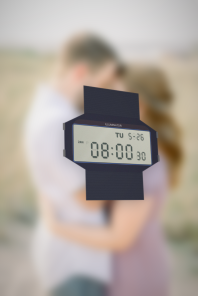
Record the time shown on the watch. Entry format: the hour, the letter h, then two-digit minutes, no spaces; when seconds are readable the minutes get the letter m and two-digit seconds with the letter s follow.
8h00m30s
